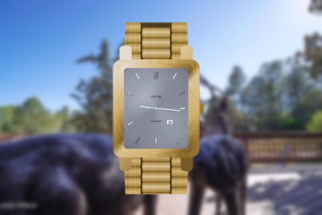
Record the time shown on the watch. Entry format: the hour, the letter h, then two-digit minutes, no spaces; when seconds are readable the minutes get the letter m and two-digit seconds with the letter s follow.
9h16
